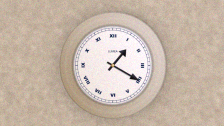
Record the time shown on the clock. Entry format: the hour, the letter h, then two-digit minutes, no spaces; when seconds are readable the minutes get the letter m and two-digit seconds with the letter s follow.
1h20
